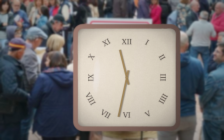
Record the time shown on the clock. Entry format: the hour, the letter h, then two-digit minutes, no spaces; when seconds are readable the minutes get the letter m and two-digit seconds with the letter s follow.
11h32
